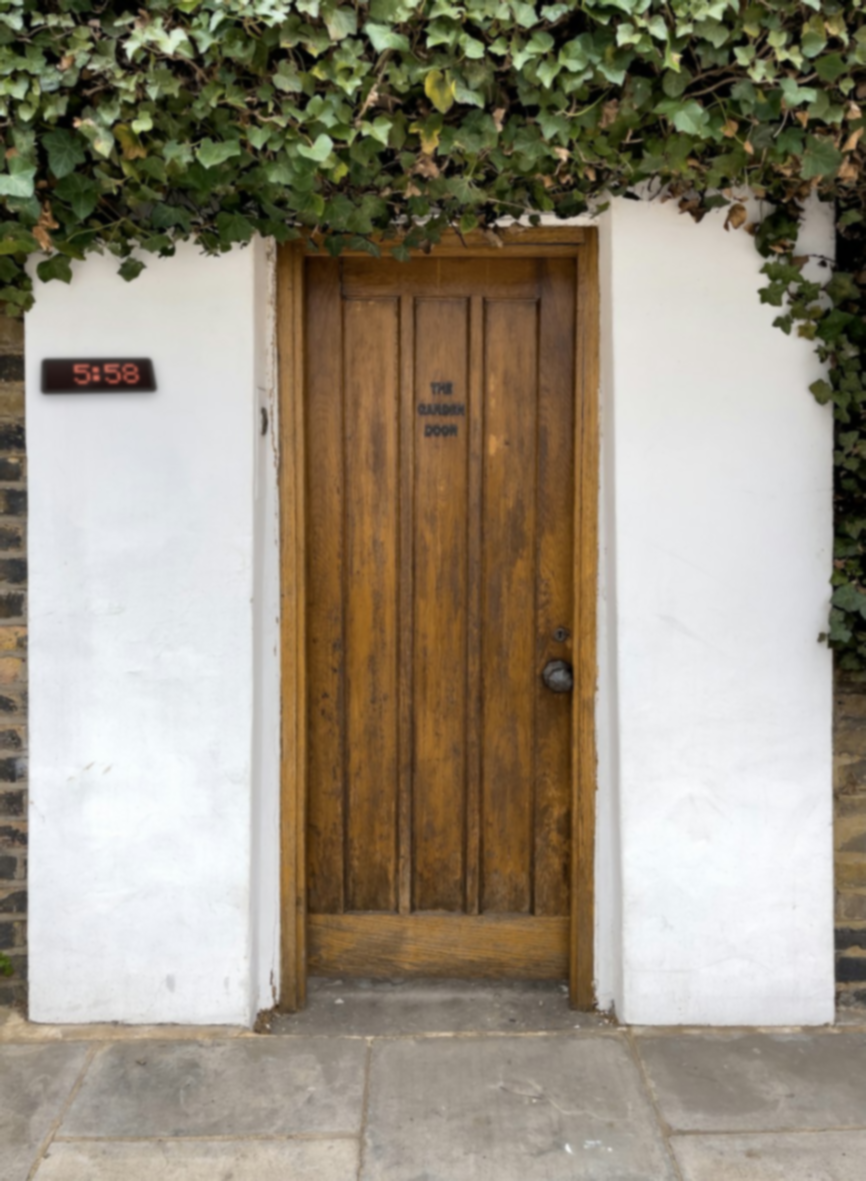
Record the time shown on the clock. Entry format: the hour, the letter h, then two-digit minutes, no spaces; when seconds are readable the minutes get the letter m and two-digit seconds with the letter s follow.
5h58
